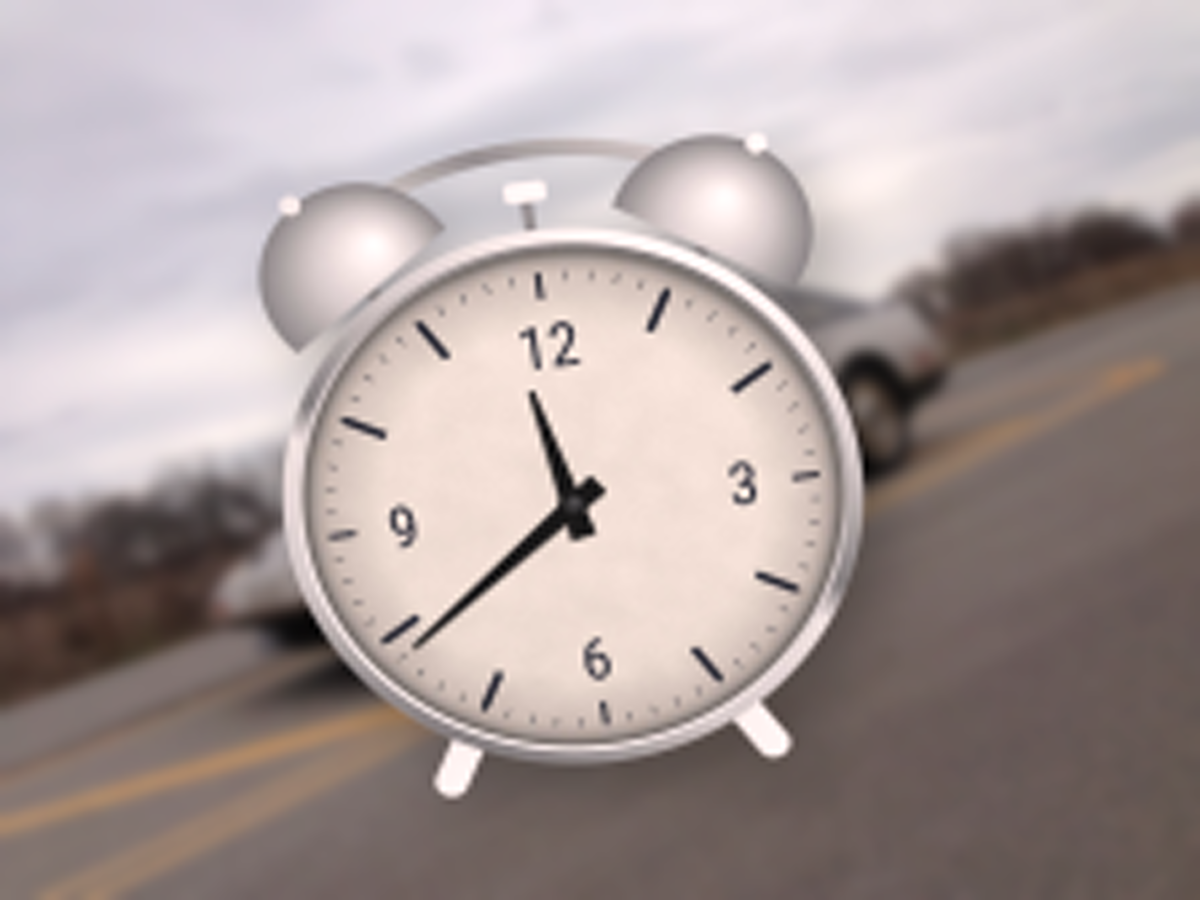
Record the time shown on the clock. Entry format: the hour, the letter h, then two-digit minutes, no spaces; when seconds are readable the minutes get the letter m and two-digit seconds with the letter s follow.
11h39
